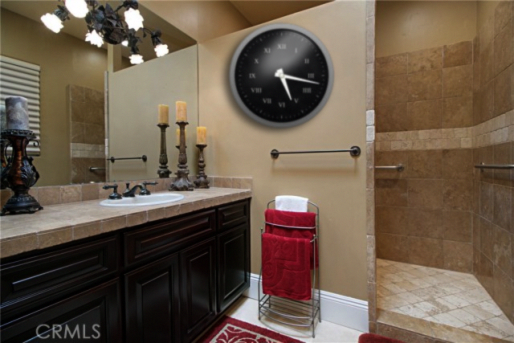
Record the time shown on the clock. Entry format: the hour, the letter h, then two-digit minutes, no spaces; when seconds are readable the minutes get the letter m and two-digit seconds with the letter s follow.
5h17
